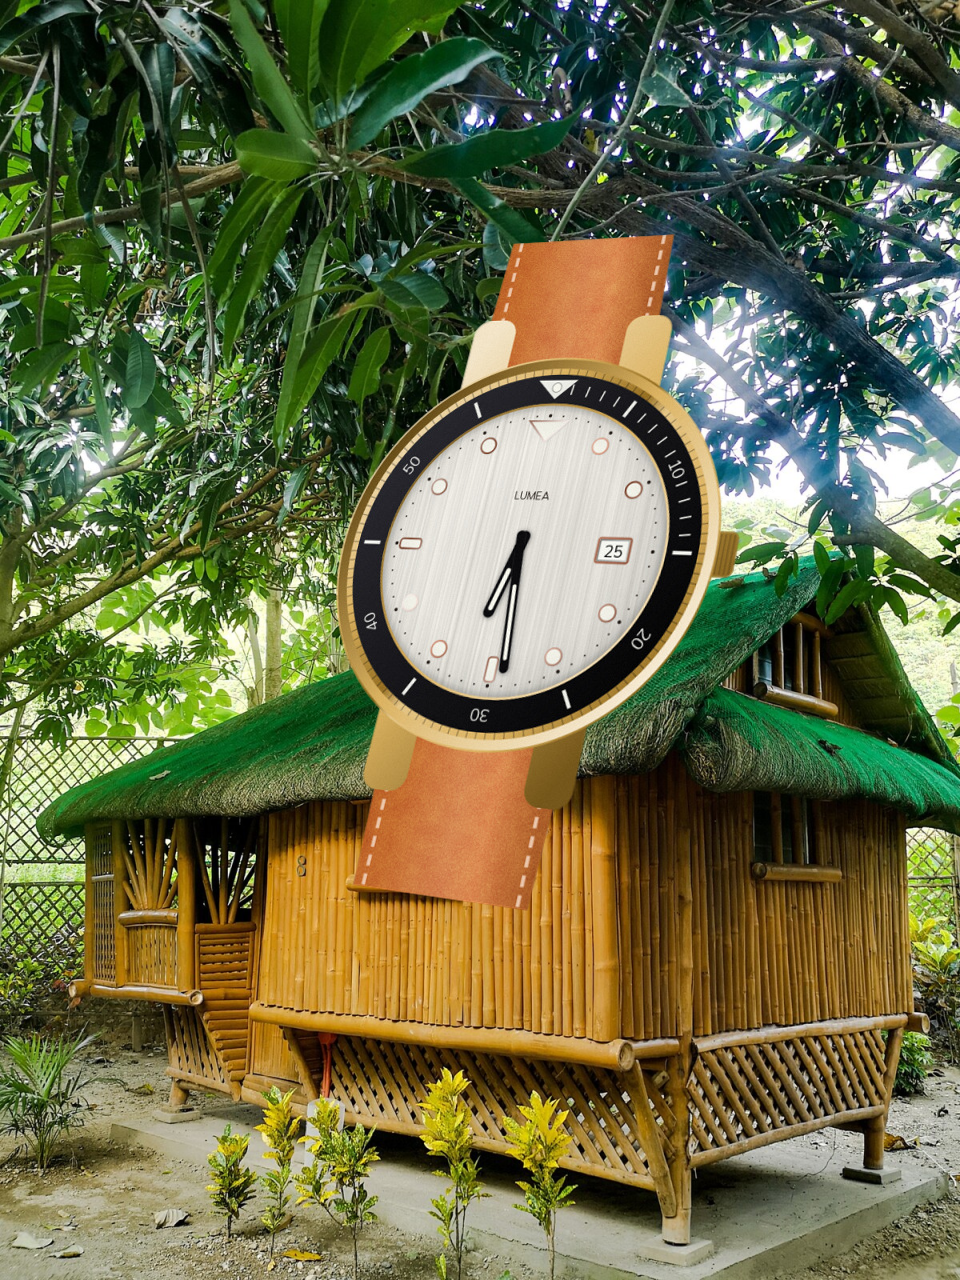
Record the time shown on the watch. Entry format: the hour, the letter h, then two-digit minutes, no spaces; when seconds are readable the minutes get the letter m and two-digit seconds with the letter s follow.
6h29
